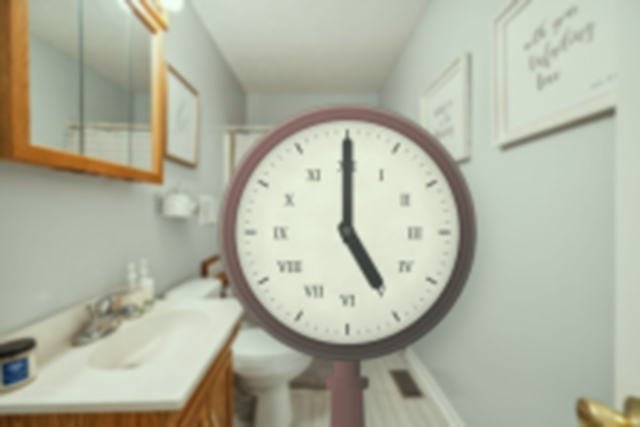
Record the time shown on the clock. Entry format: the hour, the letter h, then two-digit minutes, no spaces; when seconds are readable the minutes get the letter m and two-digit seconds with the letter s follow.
5h00
